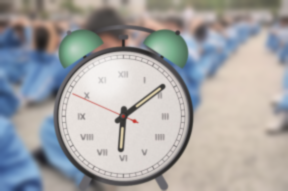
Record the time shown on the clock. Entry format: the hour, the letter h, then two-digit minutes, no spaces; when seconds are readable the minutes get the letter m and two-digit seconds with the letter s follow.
6h08m49s
